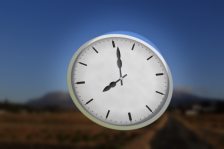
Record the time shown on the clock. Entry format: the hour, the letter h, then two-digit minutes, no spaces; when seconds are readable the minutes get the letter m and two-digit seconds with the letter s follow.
8h01
